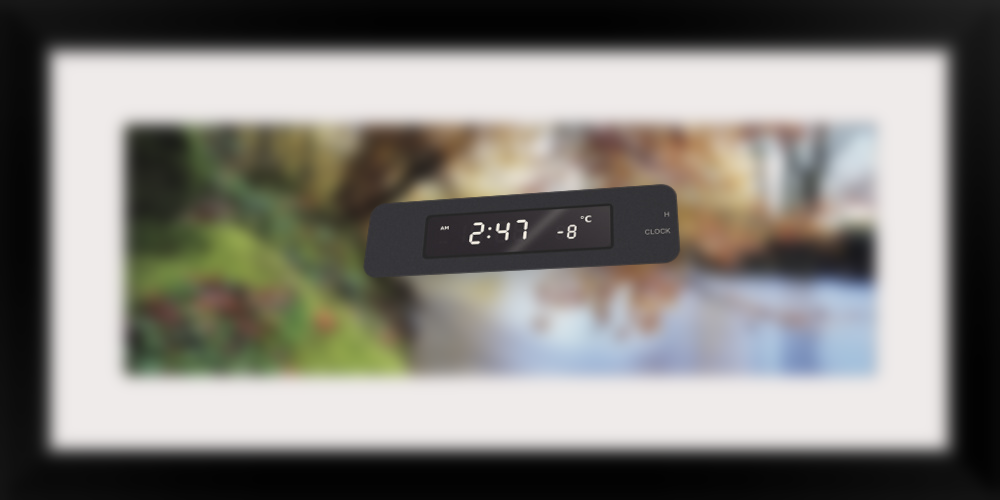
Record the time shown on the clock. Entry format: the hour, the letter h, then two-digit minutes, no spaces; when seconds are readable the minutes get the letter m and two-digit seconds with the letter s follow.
2h47
